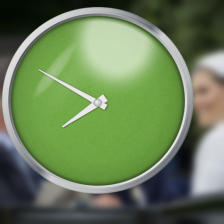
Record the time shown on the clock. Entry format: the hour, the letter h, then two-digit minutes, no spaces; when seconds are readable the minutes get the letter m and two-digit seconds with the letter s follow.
7h50
